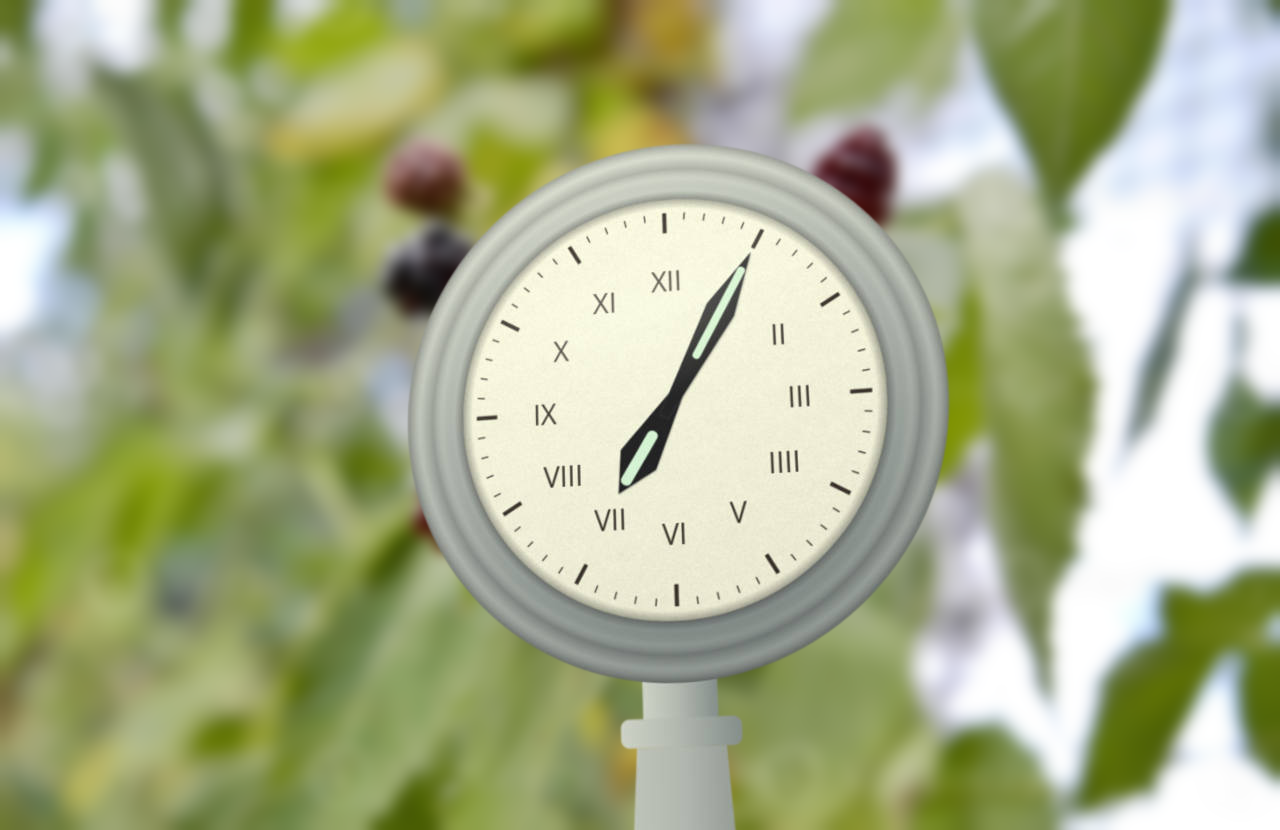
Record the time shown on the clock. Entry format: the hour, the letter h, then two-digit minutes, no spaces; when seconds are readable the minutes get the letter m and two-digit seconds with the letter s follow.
7h05
